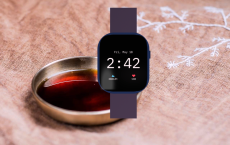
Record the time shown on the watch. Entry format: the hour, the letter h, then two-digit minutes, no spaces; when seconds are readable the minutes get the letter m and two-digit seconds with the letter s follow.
2h42
